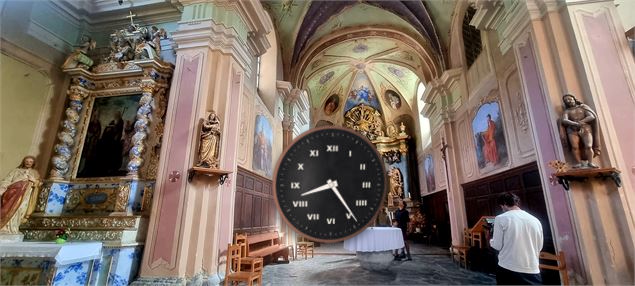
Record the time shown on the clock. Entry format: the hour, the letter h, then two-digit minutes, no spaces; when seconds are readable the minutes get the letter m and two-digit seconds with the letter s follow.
8h24
